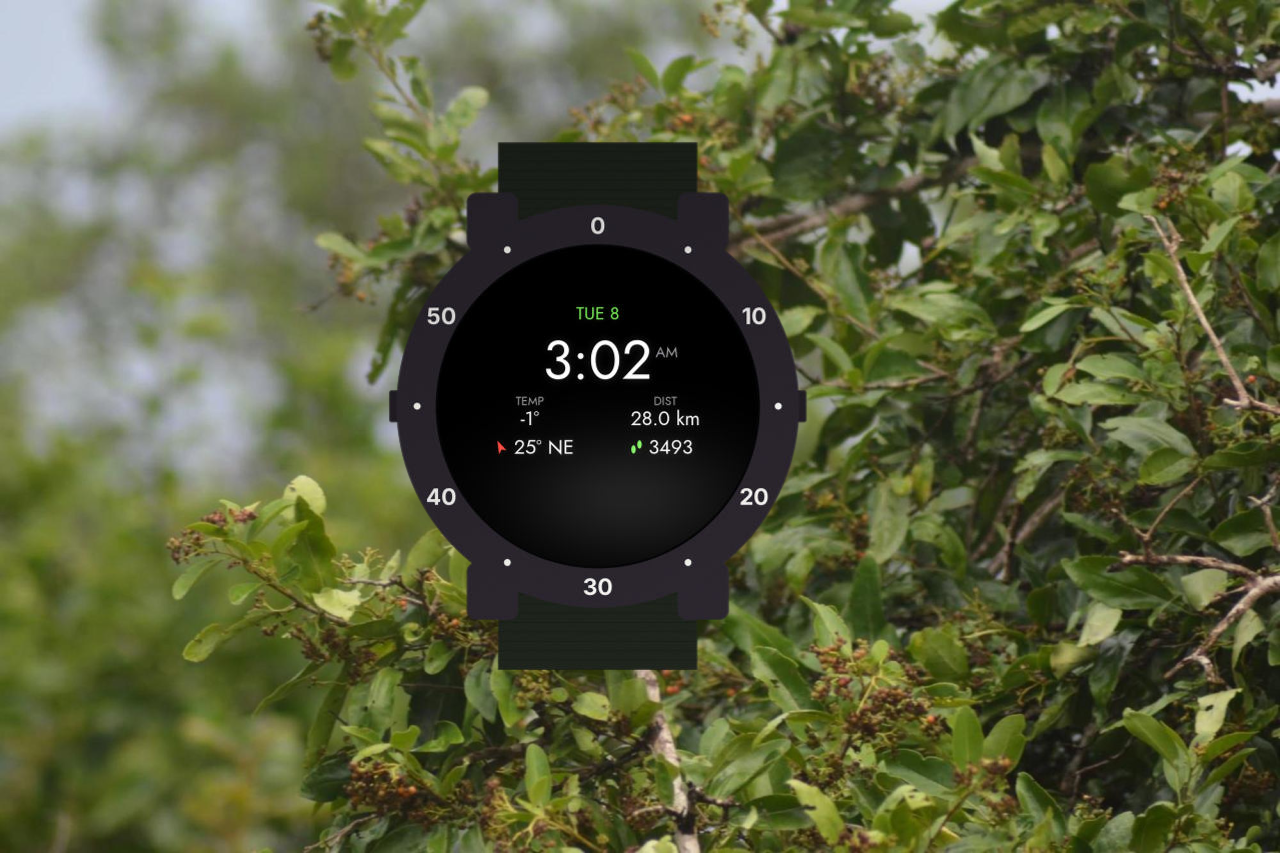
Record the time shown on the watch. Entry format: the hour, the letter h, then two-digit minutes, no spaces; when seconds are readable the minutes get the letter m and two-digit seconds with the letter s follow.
3h02
